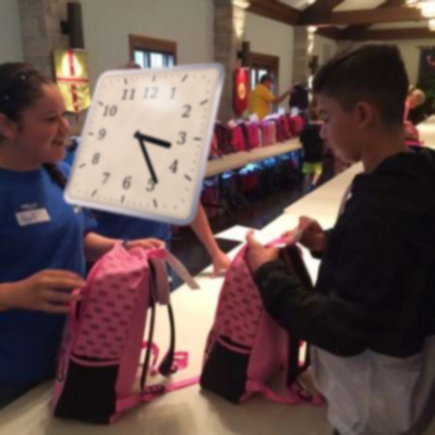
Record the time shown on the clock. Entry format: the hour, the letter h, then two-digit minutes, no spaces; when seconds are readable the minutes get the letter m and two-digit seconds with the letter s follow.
3h24
